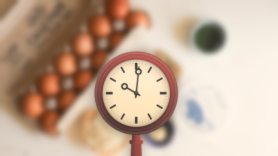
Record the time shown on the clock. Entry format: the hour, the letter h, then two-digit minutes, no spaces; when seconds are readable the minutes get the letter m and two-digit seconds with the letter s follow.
10h01
